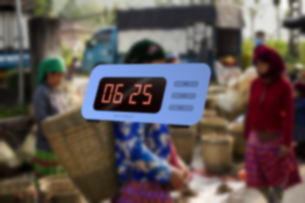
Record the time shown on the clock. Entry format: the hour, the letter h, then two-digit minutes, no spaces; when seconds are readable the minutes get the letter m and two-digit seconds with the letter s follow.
6h25
